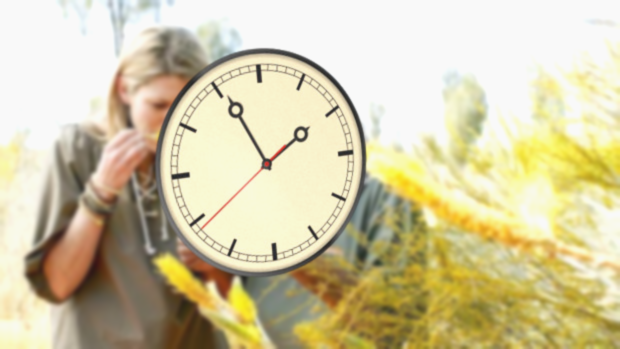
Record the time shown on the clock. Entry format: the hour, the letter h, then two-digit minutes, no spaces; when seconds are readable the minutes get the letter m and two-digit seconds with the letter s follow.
1h55m39s
